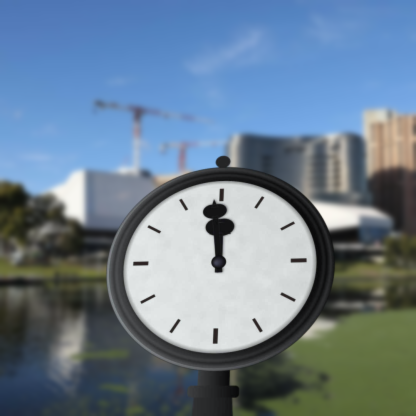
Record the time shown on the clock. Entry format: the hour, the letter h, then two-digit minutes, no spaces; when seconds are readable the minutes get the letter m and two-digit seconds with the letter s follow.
11h59
